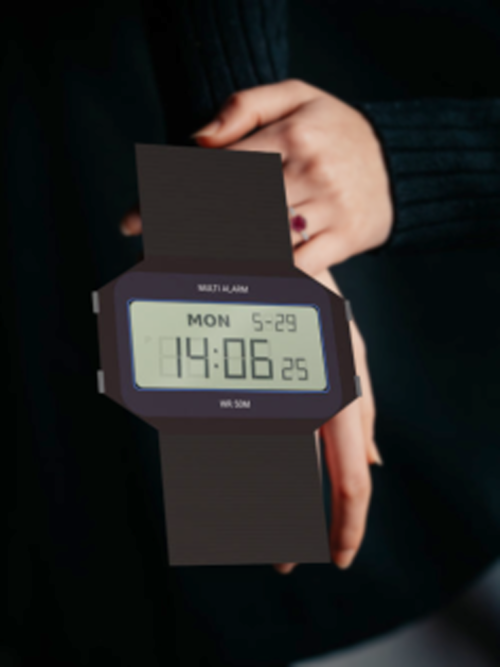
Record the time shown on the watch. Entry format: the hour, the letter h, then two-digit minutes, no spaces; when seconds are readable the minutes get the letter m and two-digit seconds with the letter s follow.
14h06m25s
